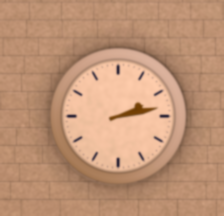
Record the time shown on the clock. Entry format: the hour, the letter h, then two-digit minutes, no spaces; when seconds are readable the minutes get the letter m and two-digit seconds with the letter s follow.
2h13
